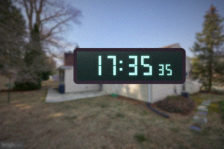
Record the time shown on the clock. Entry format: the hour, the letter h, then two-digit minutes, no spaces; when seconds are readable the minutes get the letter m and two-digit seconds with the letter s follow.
17h35m35s
